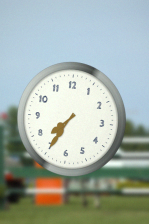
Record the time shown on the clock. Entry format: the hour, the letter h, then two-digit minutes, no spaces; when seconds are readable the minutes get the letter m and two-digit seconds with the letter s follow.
7h35
